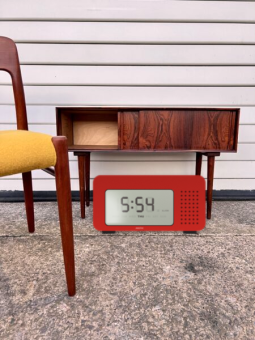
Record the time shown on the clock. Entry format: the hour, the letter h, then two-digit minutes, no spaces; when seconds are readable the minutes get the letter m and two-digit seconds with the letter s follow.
5h54
